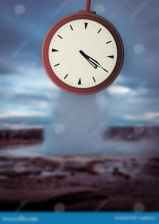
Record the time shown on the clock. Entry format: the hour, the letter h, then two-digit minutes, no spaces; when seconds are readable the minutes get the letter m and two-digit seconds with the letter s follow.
4h20
